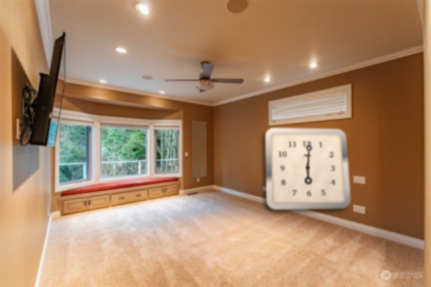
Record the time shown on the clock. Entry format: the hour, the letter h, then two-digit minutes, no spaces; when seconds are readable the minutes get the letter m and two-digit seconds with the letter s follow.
6h01
